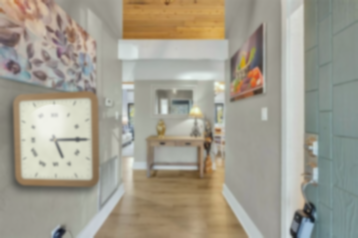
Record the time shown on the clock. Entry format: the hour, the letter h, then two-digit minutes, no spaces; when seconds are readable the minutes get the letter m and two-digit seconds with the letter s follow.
5h15
